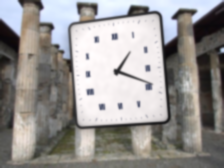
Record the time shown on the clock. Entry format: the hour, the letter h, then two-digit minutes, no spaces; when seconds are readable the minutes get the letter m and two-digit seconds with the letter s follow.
1h19
